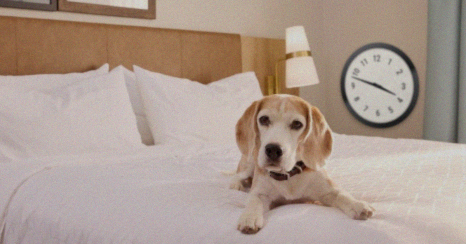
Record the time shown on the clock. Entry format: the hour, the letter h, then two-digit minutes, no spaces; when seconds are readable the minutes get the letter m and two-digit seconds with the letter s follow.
3h48
